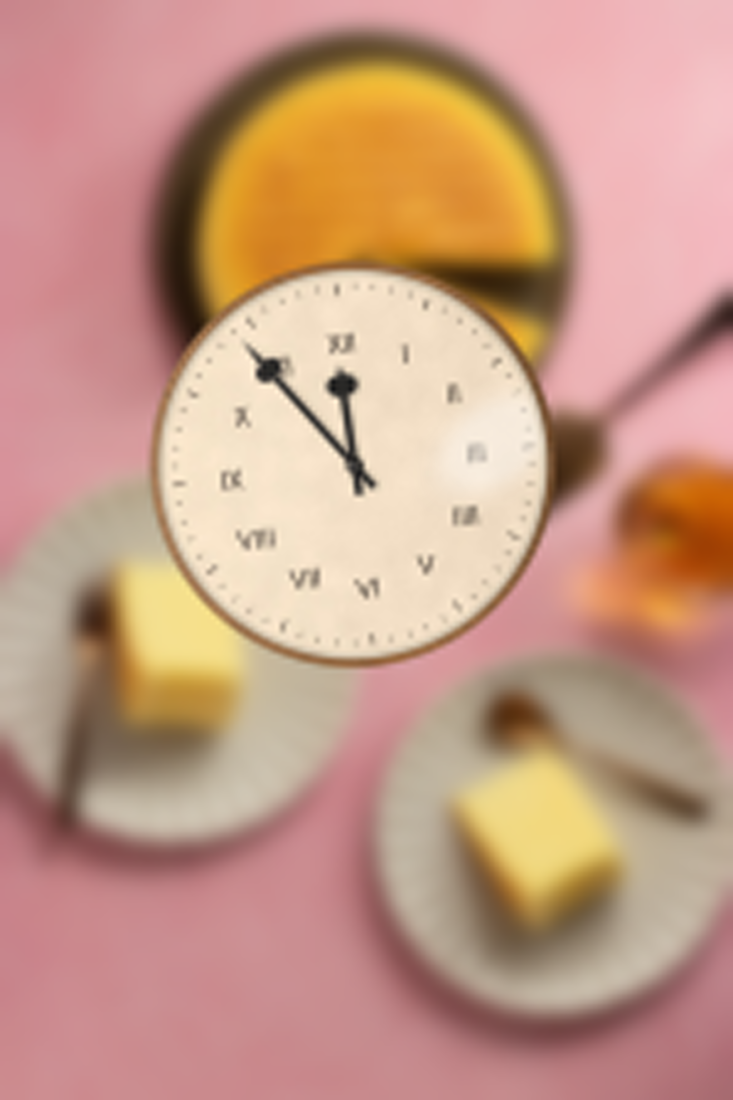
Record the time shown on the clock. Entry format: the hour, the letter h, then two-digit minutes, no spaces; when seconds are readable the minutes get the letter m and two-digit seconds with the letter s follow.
11h54
